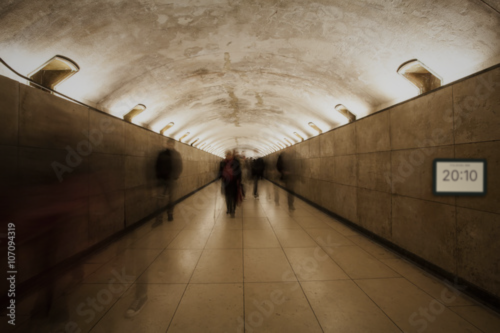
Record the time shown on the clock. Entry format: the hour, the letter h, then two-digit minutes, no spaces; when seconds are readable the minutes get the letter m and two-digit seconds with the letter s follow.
20h10
